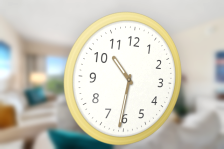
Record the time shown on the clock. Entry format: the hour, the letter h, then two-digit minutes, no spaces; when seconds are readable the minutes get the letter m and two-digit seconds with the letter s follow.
10h31
